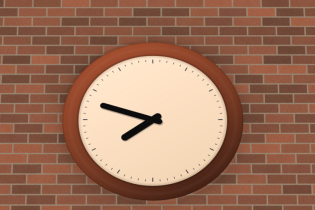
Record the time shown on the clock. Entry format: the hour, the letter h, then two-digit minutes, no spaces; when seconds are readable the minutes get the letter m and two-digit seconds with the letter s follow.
7h48
